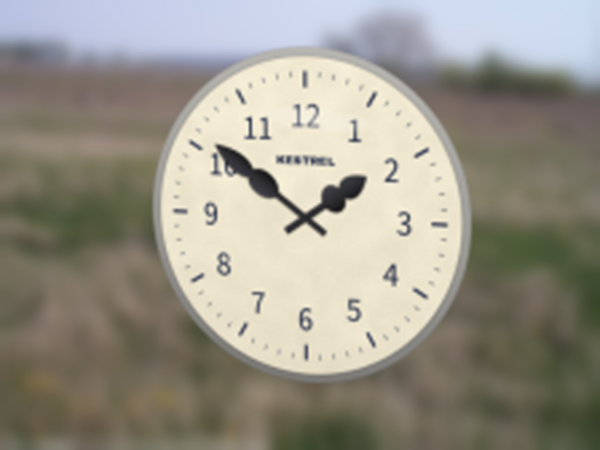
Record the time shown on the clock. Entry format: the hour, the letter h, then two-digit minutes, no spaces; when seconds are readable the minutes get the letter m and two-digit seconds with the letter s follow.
1h51
